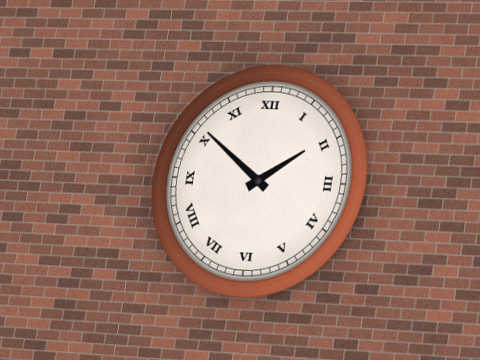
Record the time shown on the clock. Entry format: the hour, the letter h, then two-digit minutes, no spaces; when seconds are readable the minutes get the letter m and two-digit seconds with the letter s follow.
1h51
